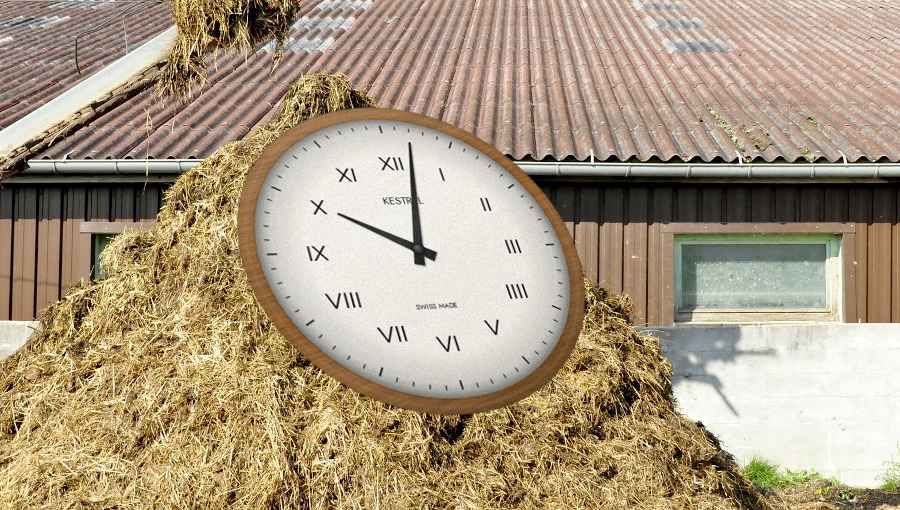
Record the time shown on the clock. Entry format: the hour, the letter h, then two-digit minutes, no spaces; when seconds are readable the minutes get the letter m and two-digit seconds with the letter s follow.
10h02
